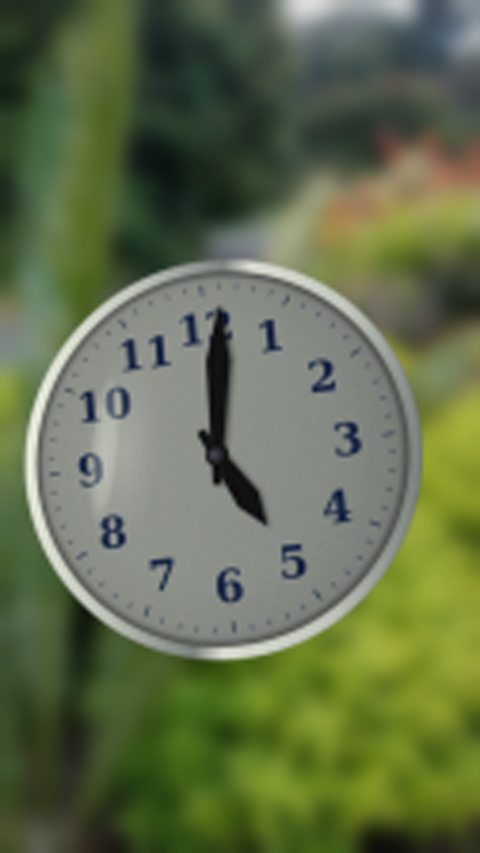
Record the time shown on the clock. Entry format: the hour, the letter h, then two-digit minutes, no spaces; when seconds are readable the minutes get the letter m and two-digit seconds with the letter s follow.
5h01
